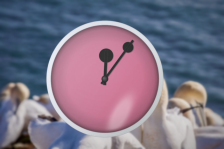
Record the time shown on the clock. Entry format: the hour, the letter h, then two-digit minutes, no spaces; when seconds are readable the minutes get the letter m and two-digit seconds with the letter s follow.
12h06
